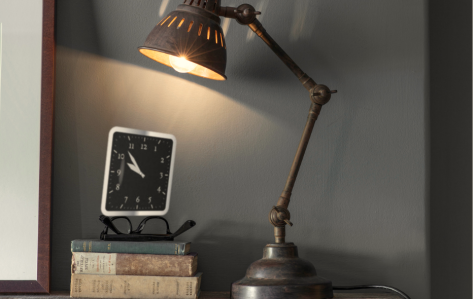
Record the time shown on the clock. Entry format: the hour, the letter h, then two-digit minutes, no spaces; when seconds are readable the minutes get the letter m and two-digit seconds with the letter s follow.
9h53
